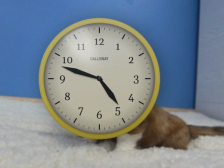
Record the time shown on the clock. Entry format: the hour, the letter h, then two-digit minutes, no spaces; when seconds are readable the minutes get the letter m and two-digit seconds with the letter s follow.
4h48
